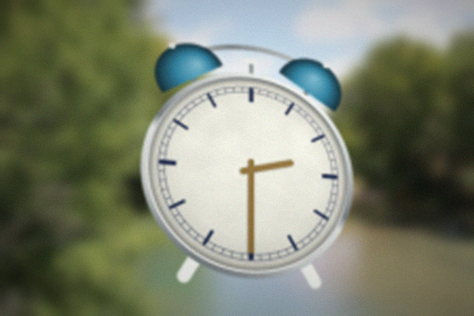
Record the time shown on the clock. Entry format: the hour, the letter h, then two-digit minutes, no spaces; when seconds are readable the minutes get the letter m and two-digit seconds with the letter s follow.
2h30
